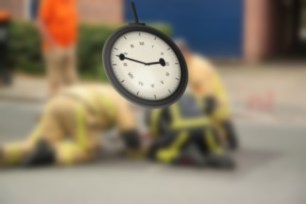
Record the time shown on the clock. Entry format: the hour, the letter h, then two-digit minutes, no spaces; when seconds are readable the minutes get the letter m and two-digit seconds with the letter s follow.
2h48
